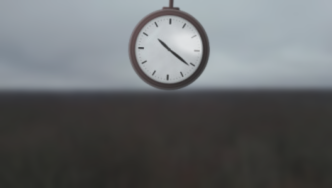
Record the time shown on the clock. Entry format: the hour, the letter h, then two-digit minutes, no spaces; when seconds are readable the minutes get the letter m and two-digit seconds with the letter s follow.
10h21
